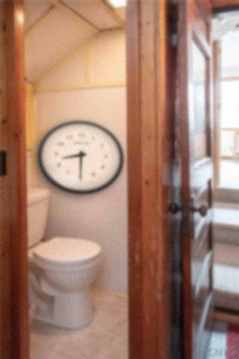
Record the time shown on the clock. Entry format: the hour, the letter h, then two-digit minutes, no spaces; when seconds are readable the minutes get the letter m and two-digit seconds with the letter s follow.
8h30
